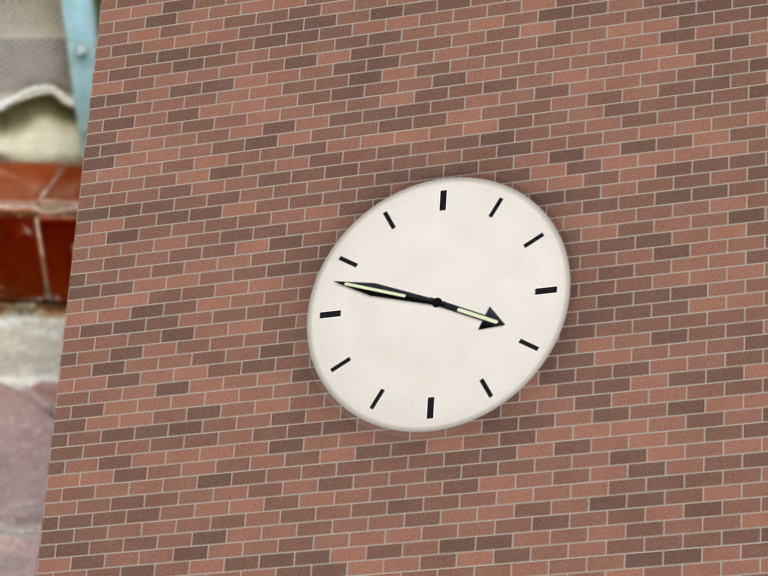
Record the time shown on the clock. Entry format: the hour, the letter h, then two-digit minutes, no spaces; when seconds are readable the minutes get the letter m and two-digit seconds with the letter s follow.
3h48
